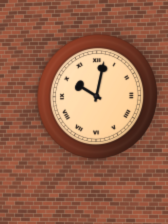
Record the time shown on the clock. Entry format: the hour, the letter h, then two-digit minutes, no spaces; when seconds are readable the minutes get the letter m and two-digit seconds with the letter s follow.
10h02
